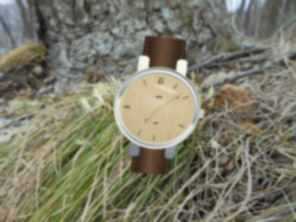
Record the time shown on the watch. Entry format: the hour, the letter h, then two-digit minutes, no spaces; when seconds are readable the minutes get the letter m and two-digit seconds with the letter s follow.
7h08
